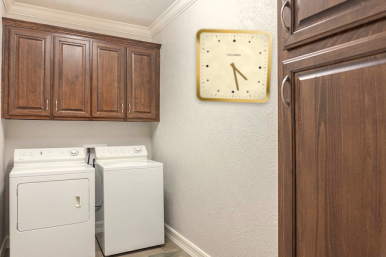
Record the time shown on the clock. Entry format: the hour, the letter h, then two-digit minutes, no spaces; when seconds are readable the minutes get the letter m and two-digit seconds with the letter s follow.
4h28
